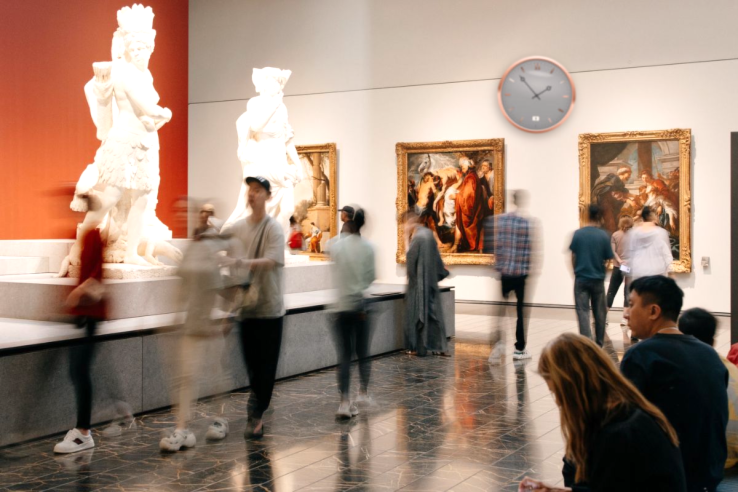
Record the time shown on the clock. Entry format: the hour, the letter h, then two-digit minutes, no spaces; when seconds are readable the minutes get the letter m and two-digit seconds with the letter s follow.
1h53
